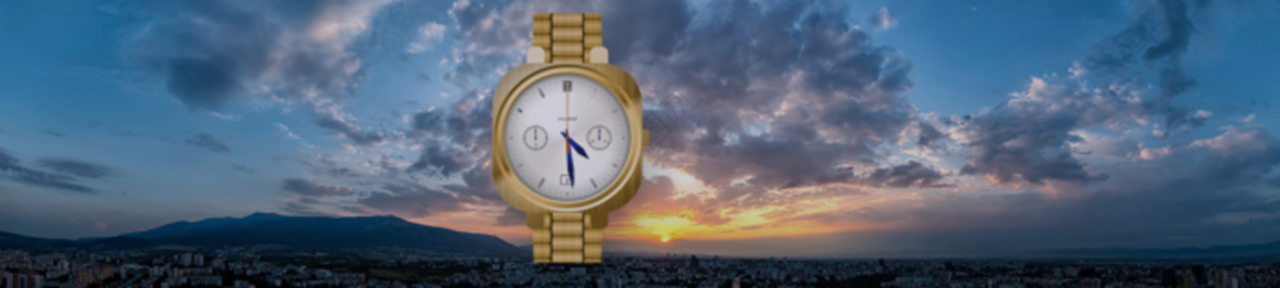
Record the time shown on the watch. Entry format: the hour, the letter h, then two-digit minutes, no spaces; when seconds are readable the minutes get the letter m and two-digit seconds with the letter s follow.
4h29
